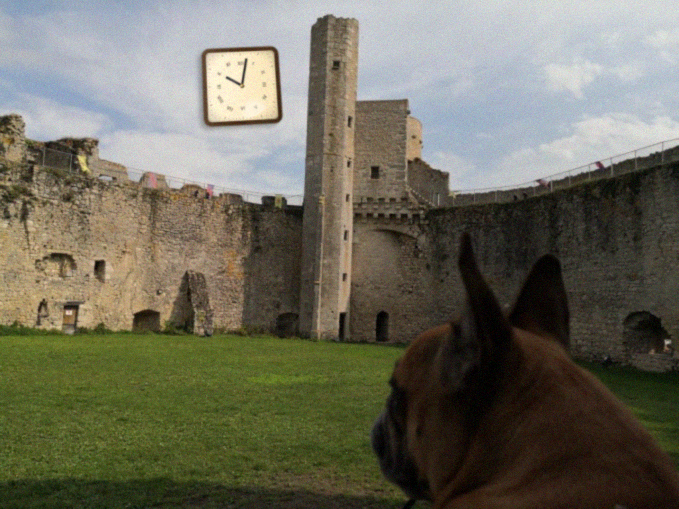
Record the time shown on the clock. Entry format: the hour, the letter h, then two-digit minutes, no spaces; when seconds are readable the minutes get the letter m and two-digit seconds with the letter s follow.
10h02
